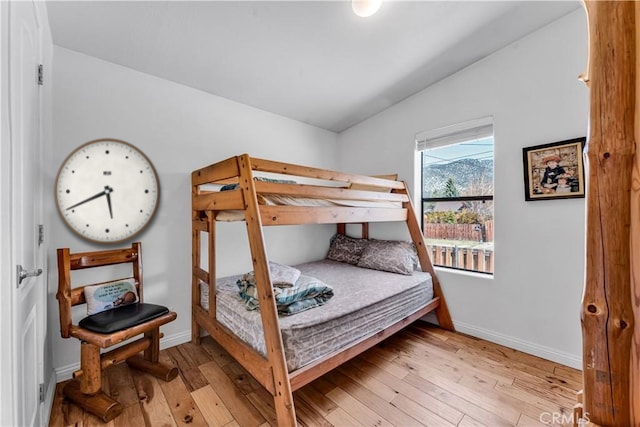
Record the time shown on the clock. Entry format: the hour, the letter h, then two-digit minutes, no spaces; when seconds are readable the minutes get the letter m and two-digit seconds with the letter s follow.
5h41
